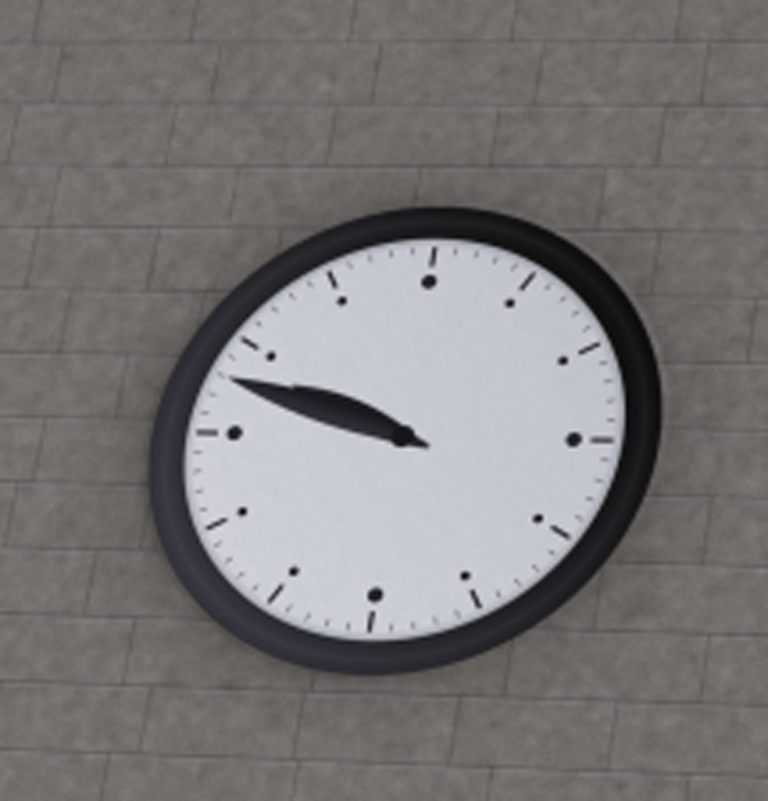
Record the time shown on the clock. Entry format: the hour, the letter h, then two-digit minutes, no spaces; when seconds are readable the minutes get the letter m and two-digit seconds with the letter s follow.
9h48
